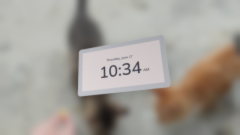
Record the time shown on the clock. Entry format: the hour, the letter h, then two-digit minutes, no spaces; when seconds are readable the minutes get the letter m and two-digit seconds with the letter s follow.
10h34
